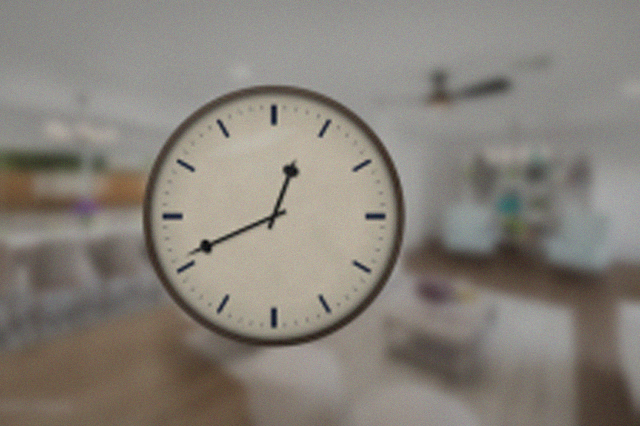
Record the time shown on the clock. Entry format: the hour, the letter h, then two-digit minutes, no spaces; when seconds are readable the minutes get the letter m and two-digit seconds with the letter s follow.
12h41
